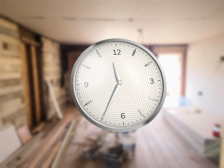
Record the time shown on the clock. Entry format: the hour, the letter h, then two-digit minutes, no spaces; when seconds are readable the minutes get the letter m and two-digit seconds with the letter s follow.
11h35
